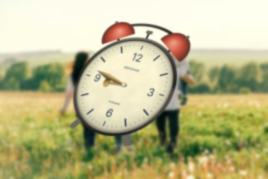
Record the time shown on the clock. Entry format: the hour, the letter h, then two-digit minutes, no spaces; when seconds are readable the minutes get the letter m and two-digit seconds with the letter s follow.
8h47
